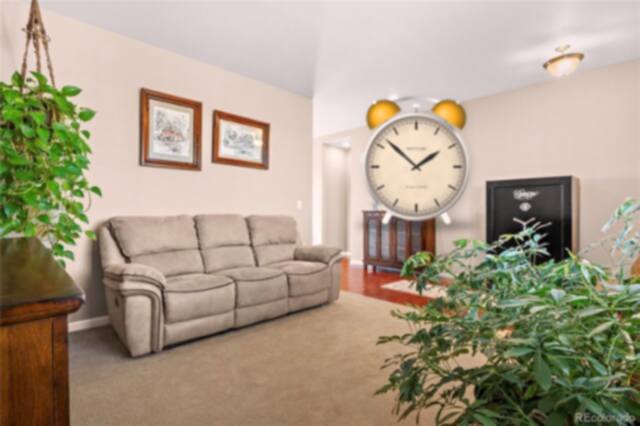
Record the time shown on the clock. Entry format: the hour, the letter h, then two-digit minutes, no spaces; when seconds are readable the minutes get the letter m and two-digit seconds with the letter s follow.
1h52
